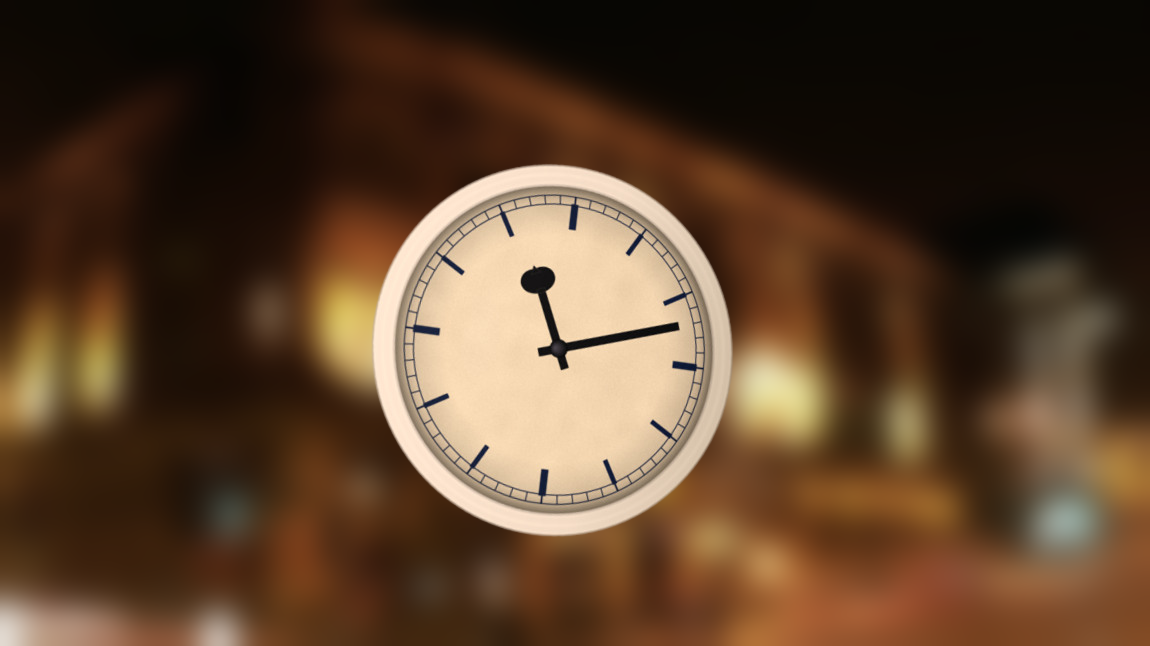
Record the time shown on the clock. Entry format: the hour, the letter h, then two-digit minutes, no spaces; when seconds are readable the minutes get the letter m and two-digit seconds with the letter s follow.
11h12
